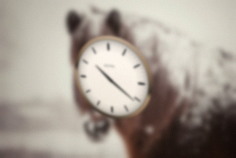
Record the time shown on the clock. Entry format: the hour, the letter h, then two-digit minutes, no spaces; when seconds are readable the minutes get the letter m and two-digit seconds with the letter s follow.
10h21
